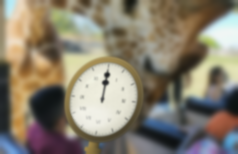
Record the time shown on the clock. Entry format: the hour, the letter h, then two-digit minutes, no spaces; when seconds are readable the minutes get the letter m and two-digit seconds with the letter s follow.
12h00
